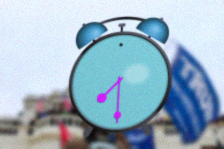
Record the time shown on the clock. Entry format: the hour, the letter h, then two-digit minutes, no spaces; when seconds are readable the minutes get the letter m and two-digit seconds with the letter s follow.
7h30
